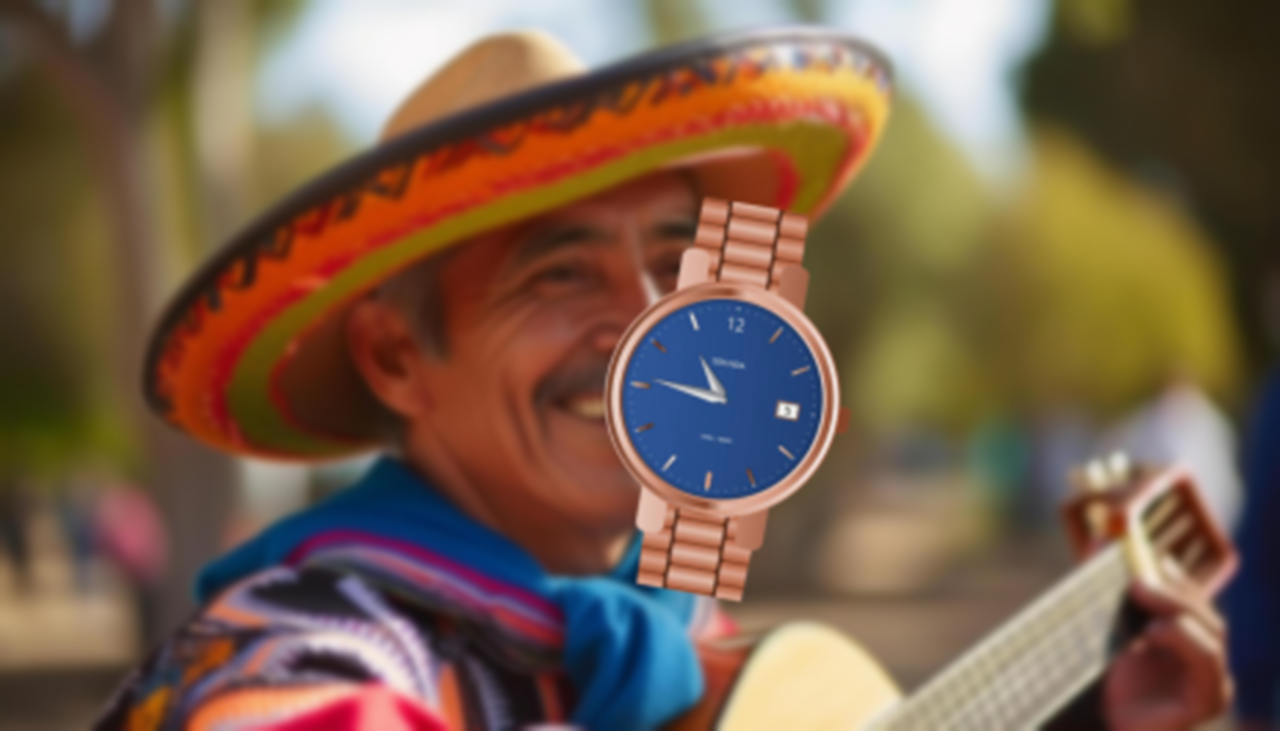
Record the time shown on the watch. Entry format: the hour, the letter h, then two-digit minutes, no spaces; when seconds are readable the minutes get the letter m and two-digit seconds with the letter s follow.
10h46
